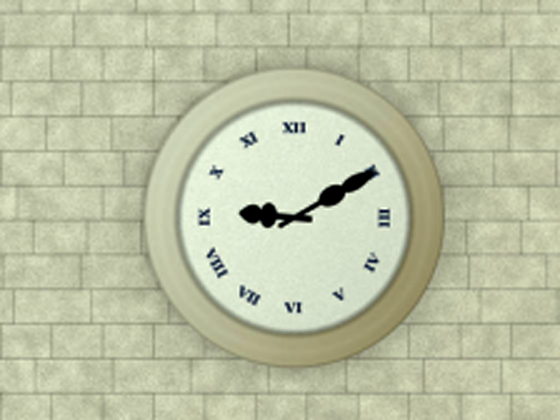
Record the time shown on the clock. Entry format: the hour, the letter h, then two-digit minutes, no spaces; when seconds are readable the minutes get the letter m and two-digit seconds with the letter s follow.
9h10
